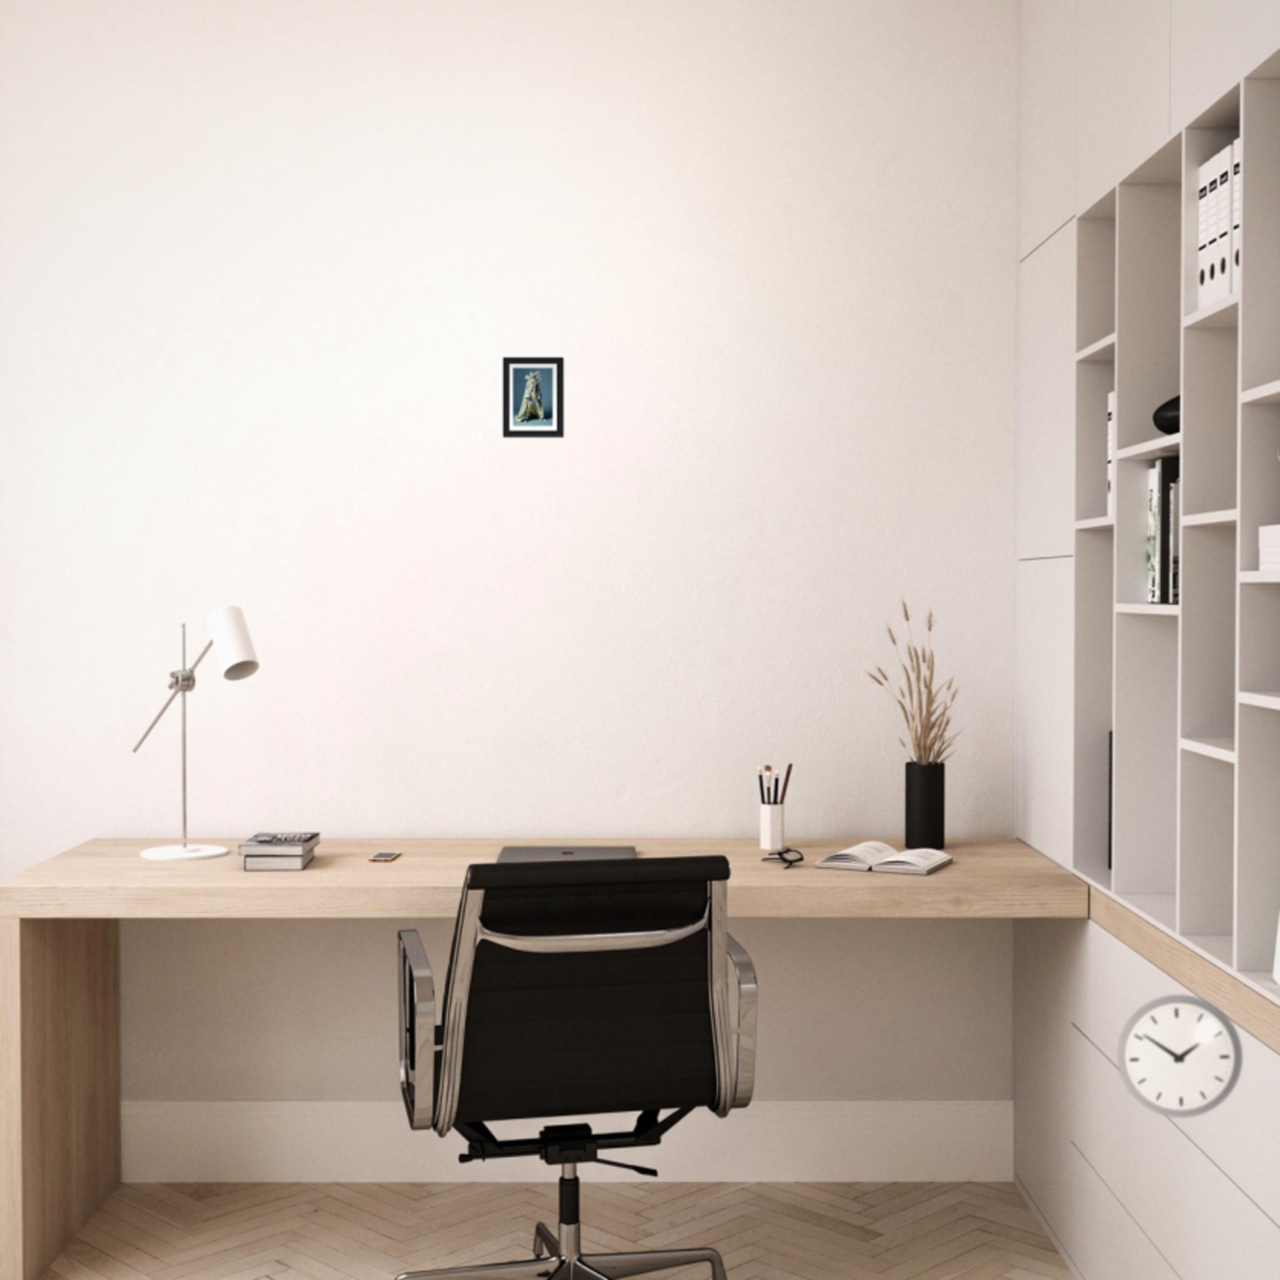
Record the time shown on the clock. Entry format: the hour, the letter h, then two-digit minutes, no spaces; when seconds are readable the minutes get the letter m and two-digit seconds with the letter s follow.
1h51
